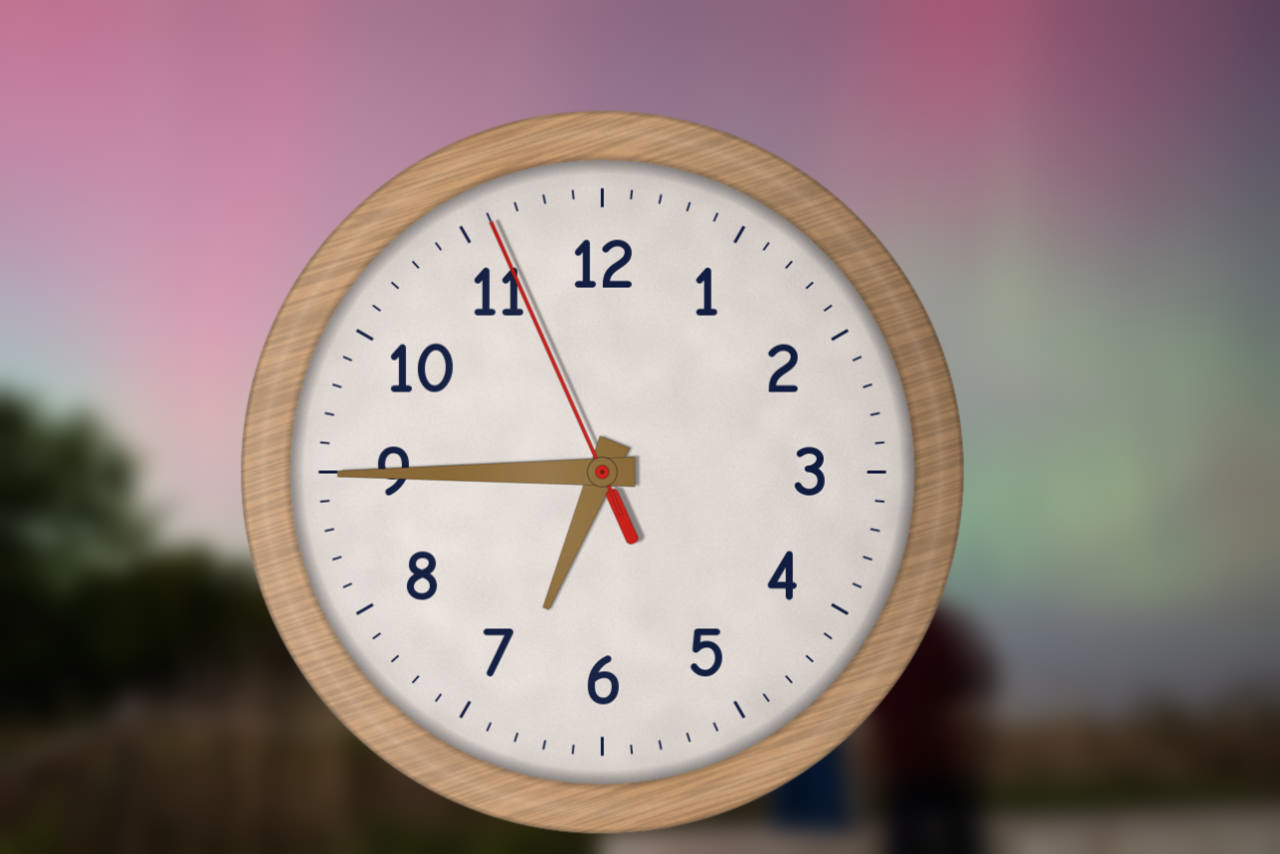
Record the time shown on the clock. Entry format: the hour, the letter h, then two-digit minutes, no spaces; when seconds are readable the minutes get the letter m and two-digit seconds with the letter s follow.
6h44m56s
